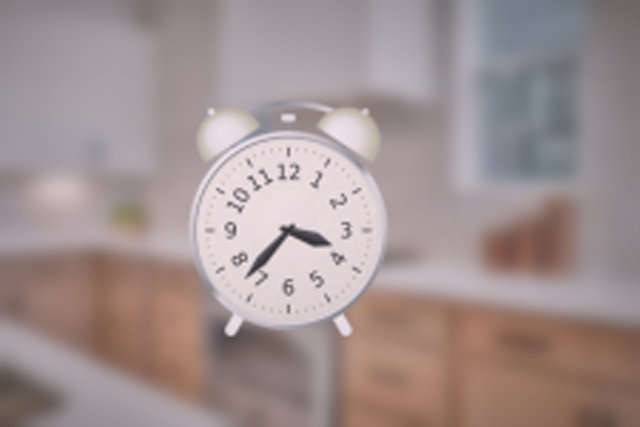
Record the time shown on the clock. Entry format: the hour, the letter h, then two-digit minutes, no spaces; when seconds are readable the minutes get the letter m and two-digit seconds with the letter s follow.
3h37
